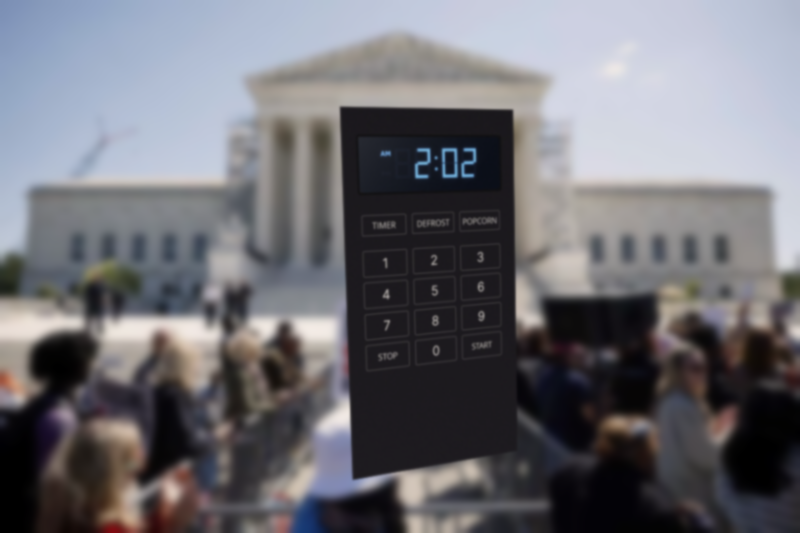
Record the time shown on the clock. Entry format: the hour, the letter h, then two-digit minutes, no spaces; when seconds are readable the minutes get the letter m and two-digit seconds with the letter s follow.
2h02
